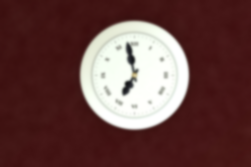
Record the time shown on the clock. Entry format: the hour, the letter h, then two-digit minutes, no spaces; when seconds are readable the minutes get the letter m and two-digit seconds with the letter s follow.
6h58
